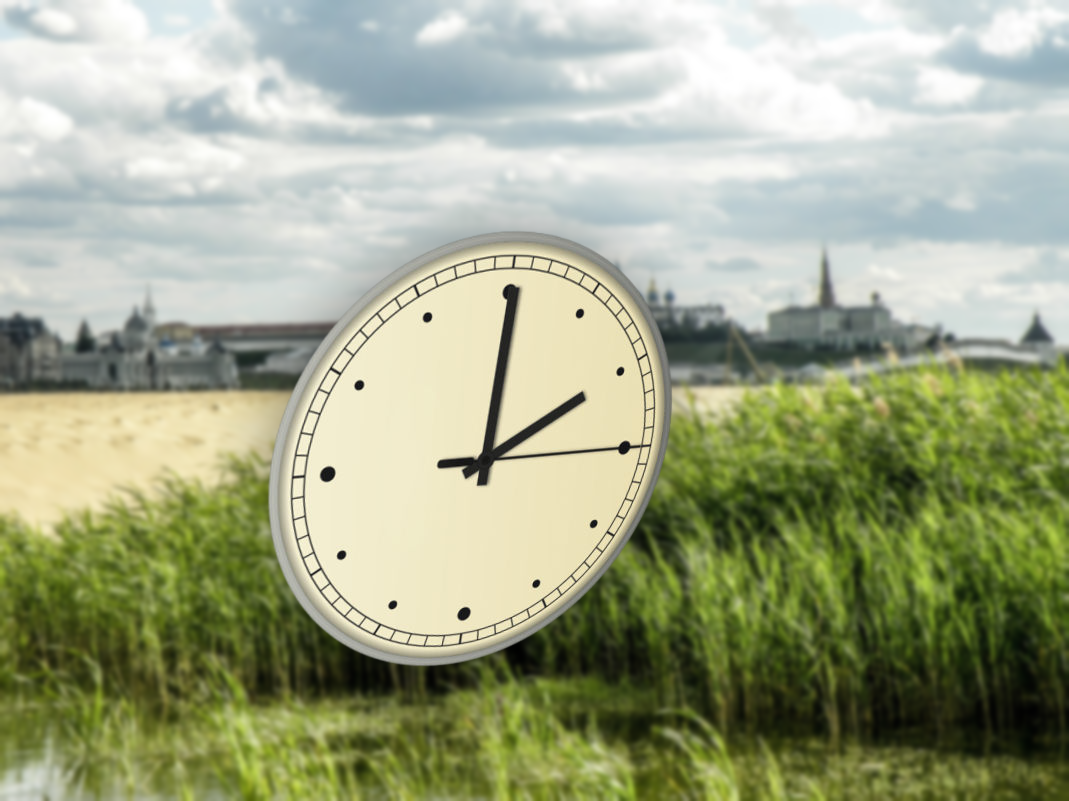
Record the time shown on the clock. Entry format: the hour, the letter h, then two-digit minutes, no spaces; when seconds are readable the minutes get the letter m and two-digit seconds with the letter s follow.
2h00m15s
